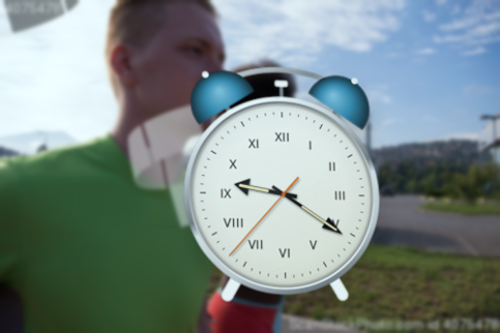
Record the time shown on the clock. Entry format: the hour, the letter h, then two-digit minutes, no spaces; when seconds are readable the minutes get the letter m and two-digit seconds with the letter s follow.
9h20m37s
